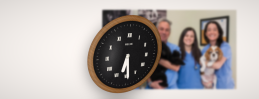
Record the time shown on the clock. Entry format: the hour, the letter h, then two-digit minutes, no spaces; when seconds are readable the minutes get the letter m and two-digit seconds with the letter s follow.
6h29
